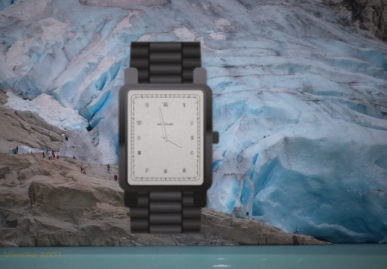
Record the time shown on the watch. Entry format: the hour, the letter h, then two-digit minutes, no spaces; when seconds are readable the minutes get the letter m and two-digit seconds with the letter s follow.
3h58
